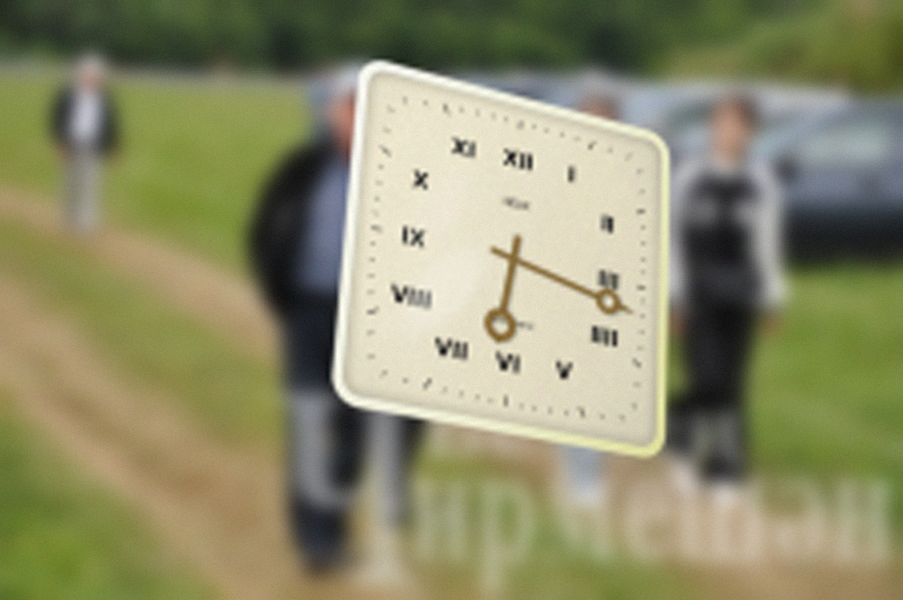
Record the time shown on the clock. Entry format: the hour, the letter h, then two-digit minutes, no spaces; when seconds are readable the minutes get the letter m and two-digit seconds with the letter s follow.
6h17
